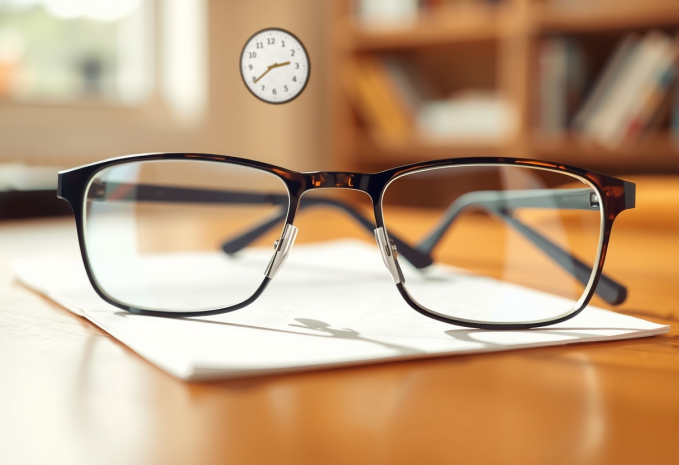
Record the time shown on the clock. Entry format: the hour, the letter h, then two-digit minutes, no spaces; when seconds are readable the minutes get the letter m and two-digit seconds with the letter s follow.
2h39
